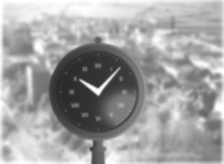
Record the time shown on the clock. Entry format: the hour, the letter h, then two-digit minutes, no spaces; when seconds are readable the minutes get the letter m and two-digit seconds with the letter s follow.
10h07
